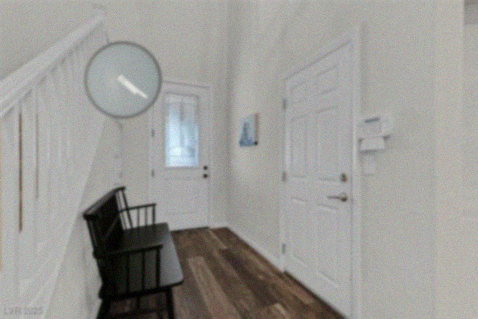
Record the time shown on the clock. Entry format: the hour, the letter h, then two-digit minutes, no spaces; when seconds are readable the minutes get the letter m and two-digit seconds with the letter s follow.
4h21
